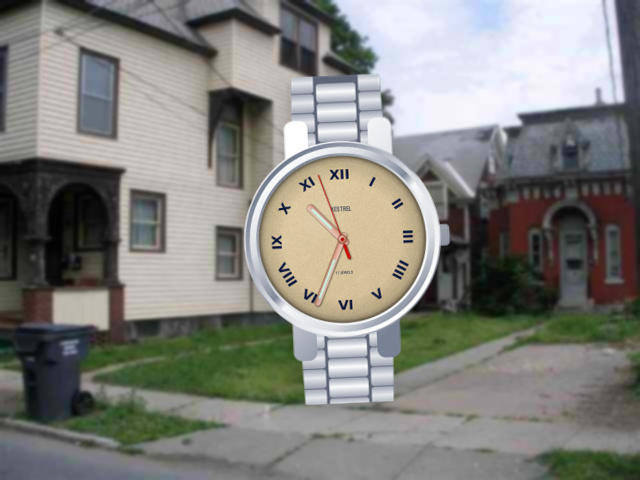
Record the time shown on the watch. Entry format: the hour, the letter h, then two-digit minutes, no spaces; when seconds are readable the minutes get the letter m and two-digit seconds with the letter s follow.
10h33m57s
